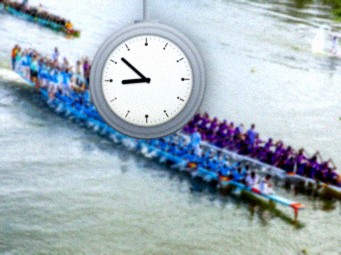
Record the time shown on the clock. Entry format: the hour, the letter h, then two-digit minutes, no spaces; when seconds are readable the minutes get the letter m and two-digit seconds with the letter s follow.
8h52
